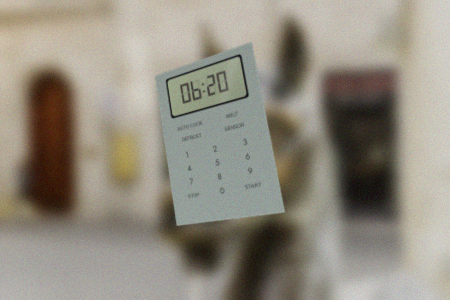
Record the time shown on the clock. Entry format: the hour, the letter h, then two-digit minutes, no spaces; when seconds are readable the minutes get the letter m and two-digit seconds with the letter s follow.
6h20
